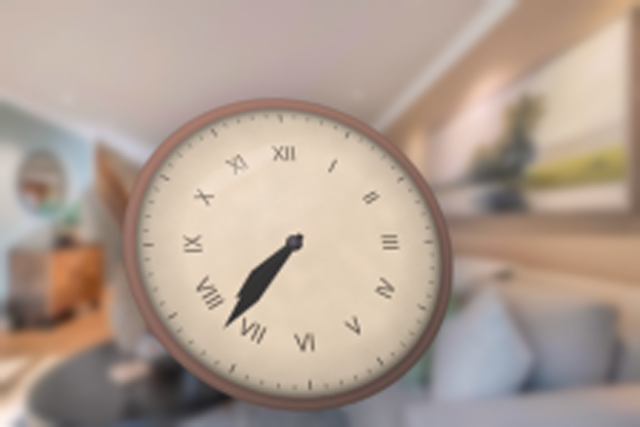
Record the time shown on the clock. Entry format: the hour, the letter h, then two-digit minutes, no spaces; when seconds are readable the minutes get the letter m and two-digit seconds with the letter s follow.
7h37
